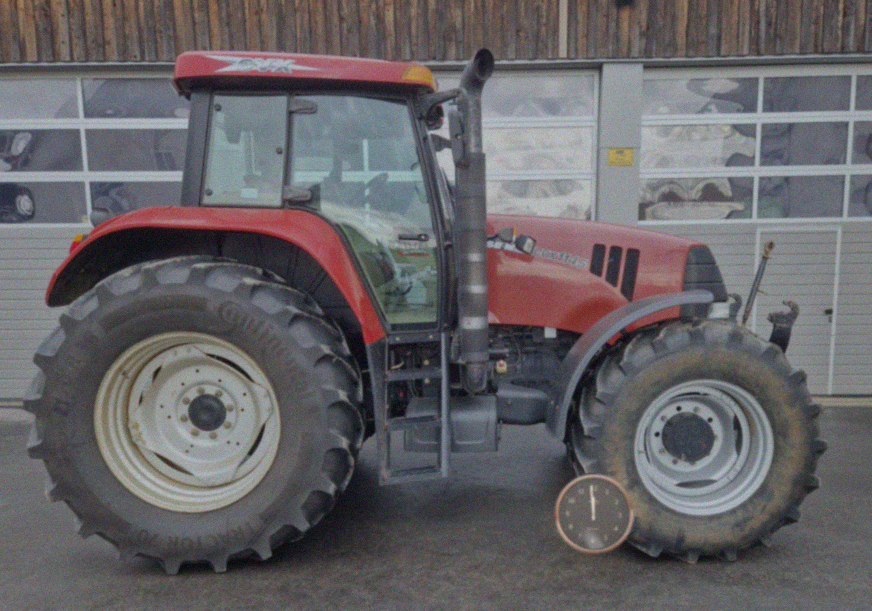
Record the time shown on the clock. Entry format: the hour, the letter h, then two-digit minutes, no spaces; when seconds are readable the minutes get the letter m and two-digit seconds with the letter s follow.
11h59
